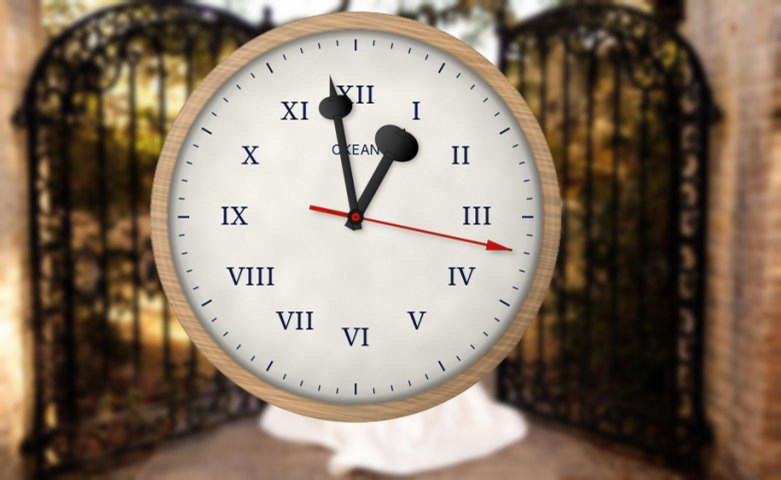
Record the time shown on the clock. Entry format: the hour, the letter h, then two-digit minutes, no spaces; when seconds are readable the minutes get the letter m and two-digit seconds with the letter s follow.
12h58m17s
